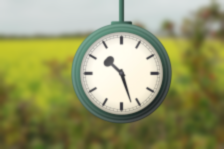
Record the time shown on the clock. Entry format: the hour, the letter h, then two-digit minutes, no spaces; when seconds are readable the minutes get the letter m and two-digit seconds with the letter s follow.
10h27
